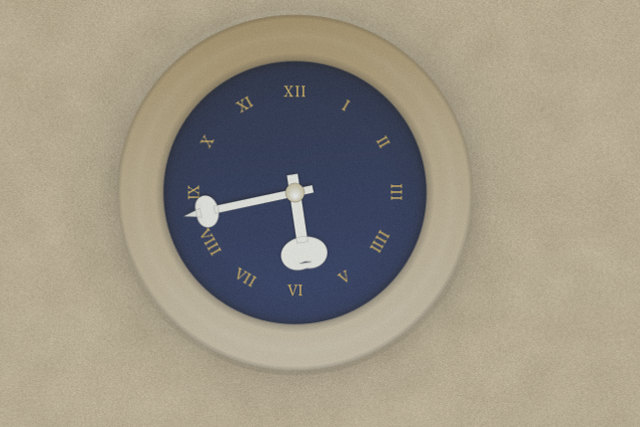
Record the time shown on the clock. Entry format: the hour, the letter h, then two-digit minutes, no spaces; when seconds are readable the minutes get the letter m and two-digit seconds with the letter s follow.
5h43
